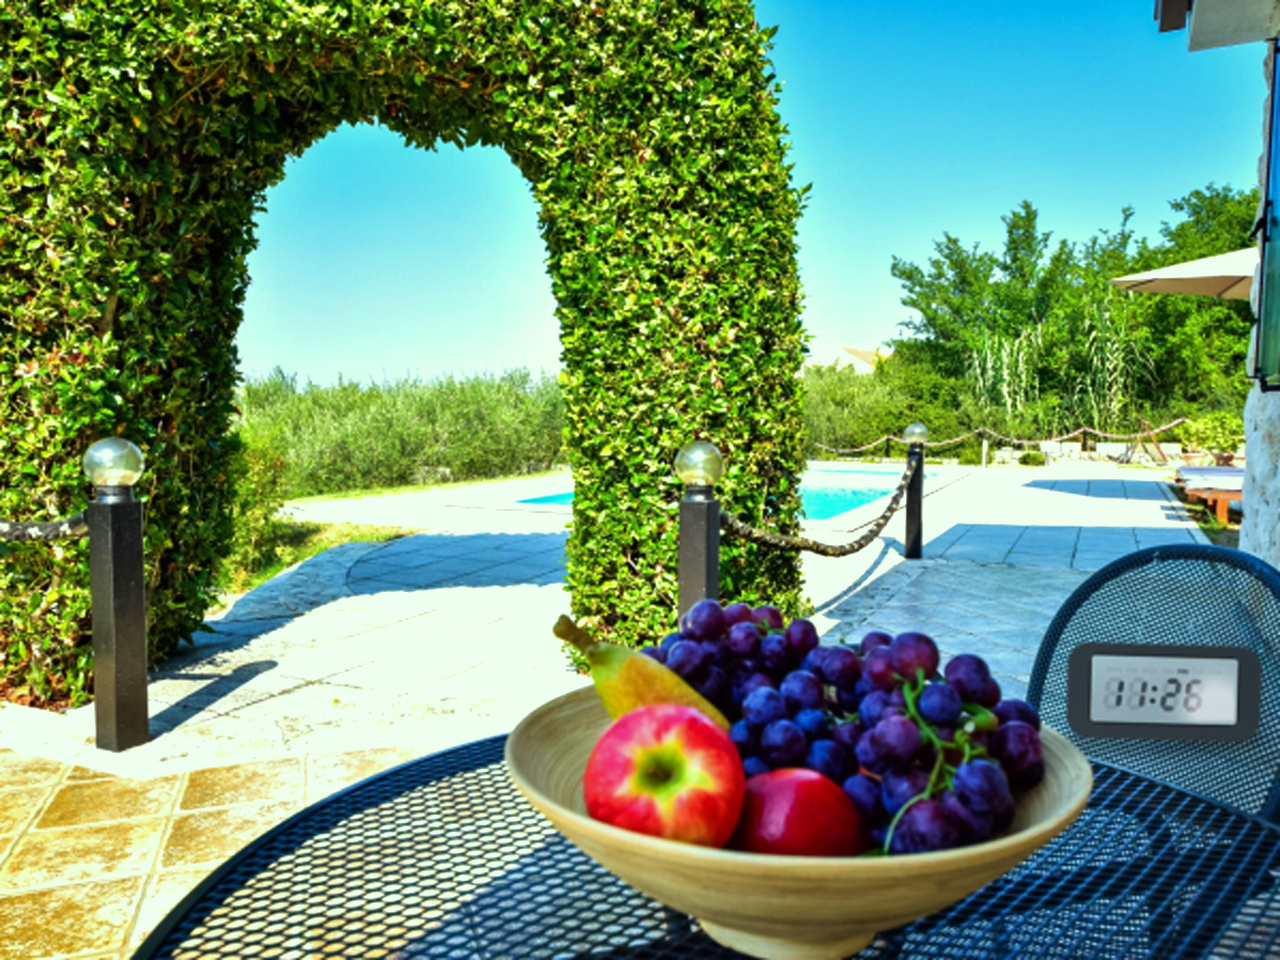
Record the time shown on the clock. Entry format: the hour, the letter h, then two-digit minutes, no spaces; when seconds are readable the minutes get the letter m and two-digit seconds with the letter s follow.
11h26
